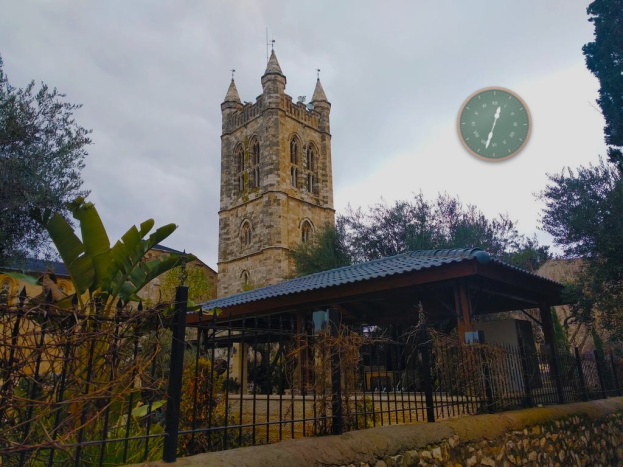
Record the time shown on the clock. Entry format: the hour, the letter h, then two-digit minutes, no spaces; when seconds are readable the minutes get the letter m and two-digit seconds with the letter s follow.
12h33
